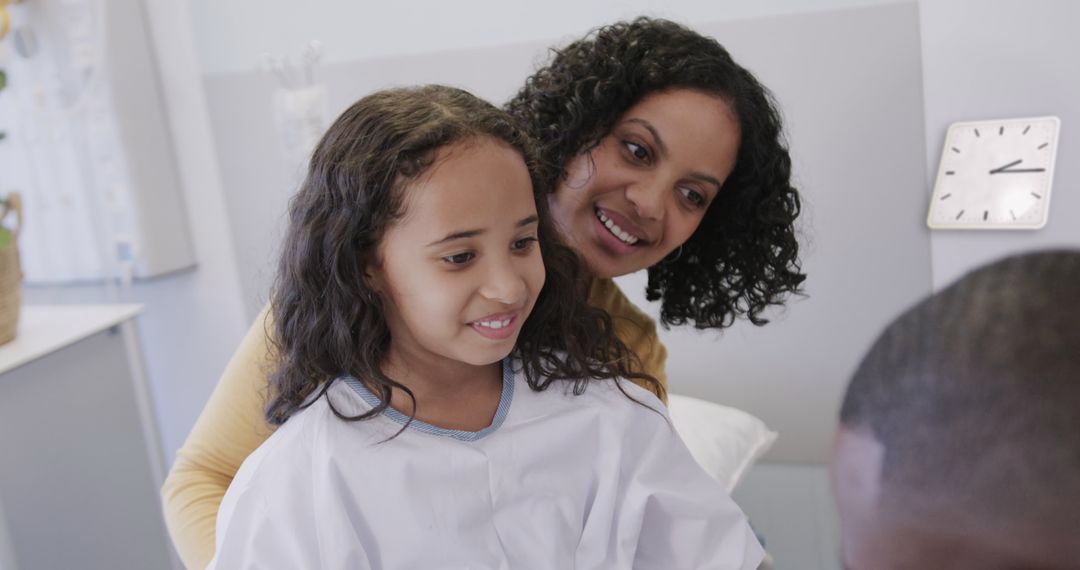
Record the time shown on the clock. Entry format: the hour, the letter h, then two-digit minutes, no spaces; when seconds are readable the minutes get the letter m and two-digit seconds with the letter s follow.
2h15
